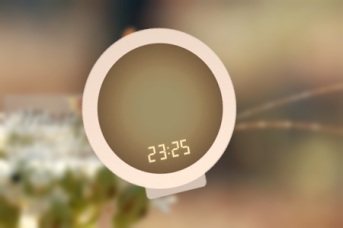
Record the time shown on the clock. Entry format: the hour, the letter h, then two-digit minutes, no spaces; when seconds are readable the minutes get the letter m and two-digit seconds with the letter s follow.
23h25
